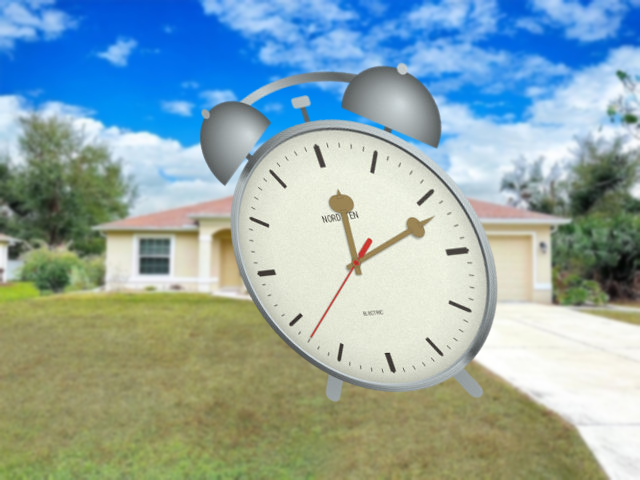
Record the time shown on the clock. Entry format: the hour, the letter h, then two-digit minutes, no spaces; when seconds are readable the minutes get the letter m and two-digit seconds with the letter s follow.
12h11m38s
